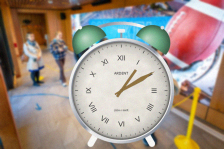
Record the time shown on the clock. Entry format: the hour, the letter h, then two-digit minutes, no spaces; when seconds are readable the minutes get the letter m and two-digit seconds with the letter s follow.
1h10
